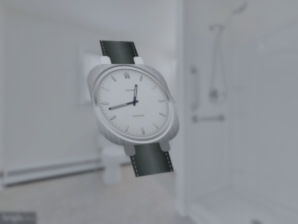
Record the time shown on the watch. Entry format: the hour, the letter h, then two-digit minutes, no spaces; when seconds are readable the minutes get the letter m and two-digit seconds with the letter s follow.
12h43
